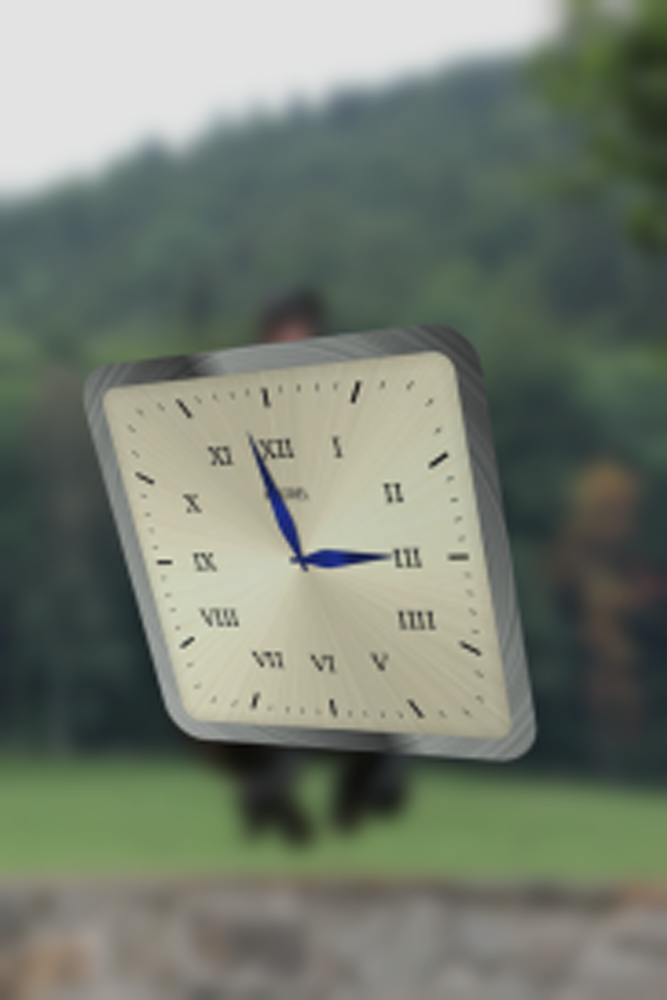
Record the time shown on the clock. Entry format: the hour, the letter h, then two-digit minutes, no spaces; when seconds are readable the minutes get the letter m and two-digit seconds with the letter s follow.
2h58
